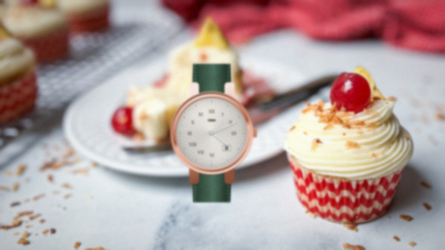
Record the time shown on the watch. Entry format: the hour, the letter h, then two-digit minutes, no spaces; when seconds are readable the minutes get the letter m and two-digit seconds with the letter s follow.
4h11
